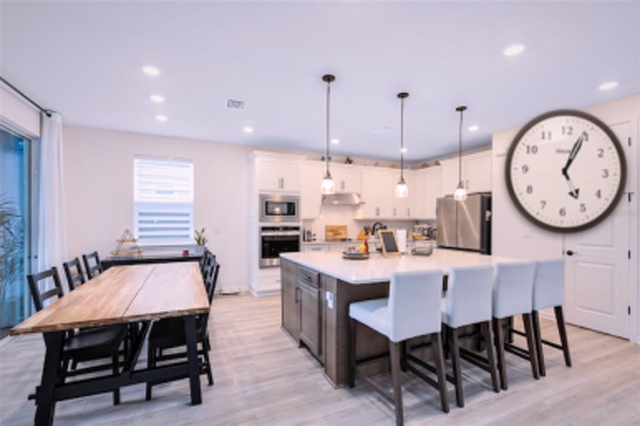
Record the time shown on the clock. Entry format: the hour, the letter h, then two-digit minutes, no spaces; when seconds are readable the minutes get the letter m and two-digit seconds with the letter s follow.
5h04
